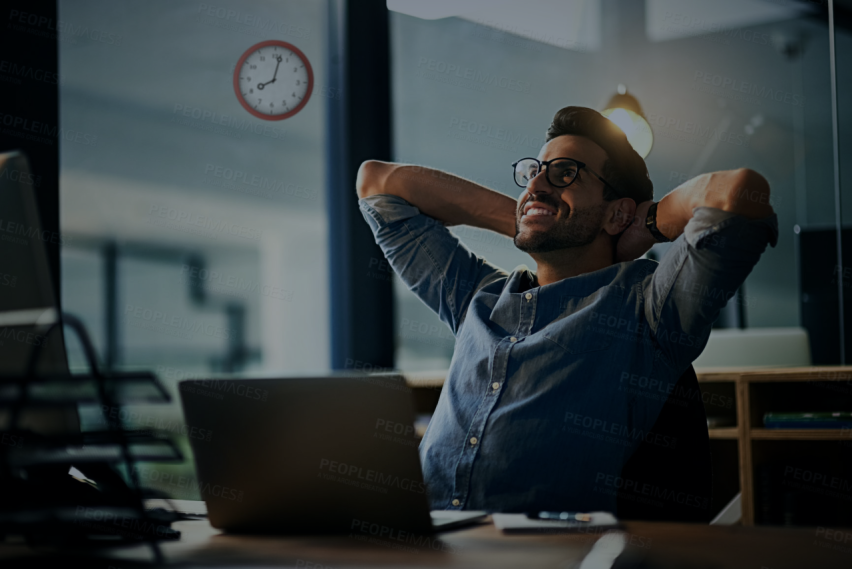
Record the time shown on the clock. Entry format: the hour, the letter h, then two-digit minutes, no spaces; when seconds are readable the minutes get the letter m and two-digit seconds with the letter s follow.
8h02
